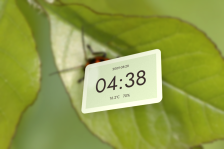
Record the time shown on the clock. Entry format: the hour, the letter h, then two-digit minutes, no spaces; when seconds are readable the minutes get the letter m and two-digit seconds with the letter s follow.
4h38
